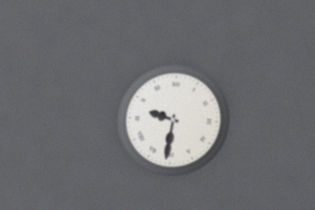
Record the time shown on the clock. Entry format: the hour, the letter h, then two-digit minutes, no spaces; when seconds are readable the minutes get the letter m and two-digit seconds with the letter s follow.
9h31
